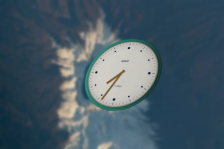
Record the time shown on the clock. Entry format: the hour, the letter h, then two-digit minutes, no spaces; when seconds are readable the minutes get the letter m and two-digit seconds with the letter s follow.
7h34
